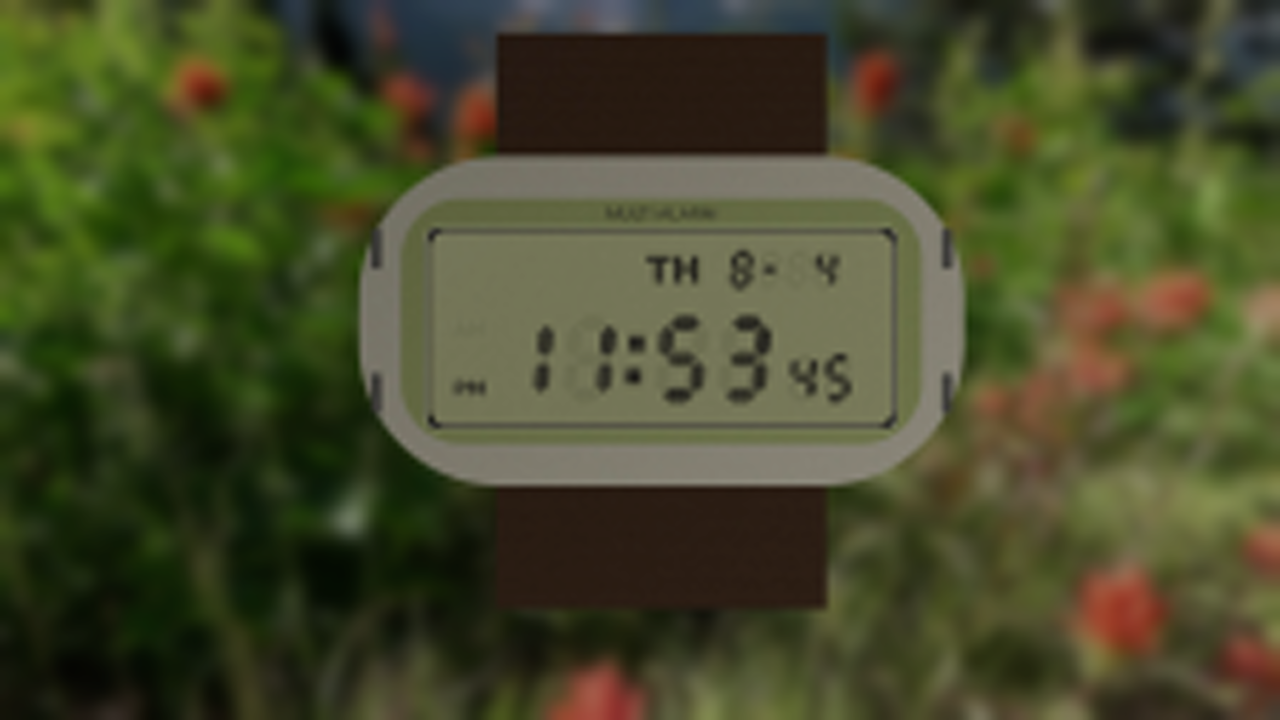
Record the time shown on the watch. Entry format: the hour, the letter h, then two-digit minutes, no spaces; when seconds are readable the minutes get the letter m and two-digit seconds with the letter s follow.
11h53m45s
